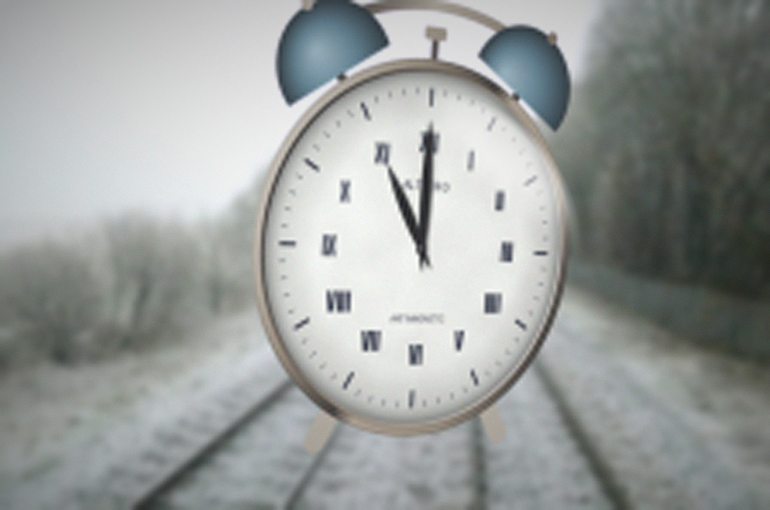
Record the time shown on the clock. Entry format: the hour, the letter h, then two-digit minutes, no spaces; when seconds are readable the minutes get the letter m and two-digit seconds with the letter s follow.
11h00
